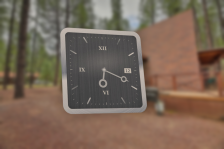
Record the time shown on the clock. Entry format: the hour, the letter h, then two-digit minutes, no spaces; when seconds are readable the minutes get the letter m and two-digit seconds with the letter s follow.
6h19
